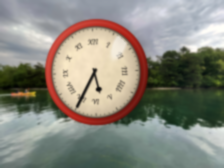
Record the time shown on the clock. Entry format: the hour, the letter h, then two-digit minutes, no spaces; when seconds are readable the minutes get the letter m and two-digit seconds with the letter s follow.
5h35
